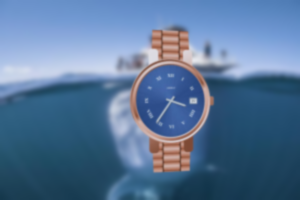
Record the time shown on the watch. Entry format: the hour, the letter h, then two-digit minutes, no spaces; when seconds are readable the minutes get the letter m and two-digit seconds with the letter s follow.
3h36
